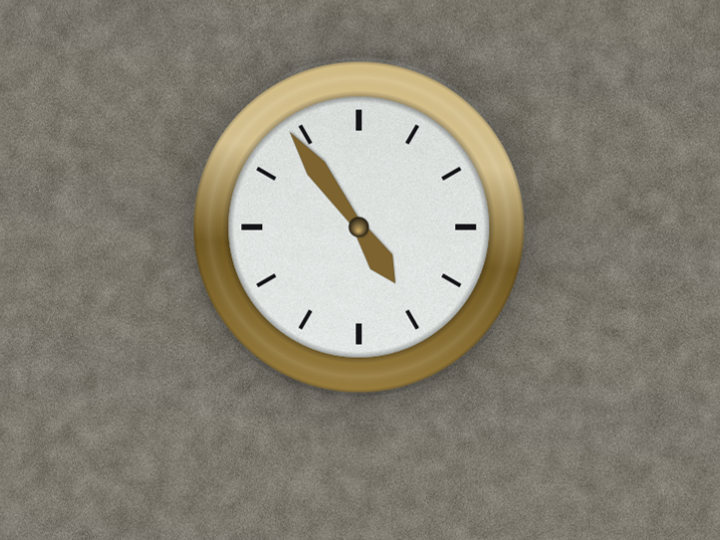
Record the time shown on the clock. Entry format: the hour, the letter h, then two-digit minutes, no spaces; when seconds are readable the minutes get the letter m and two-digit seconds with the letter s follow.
4h54
